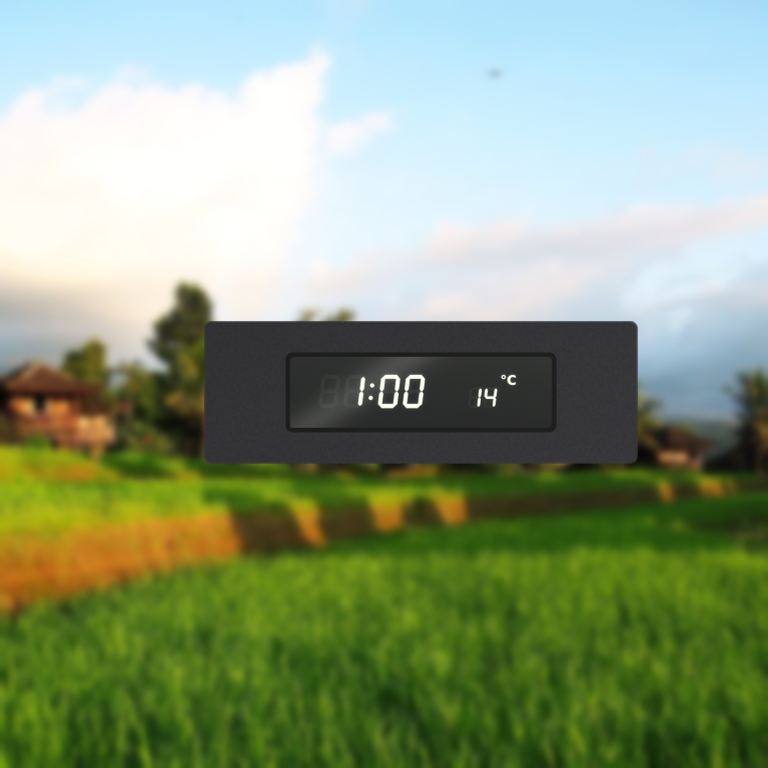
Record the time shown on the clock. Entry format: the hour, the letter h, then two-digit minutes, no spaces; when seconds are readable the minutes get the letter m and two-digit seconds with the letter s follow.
1h00
